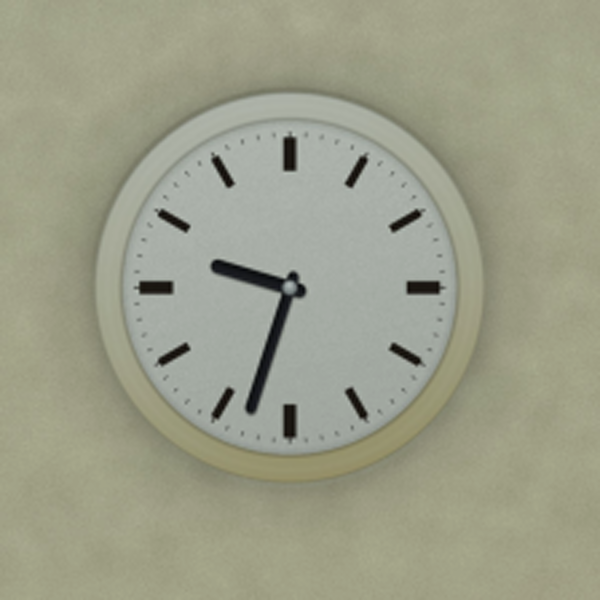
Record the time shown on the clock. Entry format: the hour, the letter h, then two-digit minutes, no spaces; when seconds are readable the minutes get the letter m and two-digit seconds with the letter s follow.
9h33
